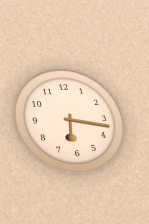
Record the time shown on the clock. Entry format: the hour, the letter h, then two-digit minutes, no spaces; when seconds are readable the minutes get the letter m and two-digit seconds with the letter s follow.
6h17
